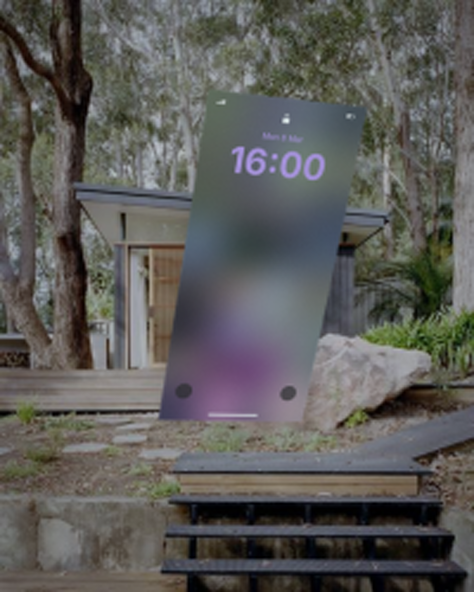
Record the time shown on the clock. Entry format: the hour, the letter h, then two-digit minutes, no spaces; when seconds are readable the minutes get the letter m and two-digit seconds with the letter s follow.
16h00
